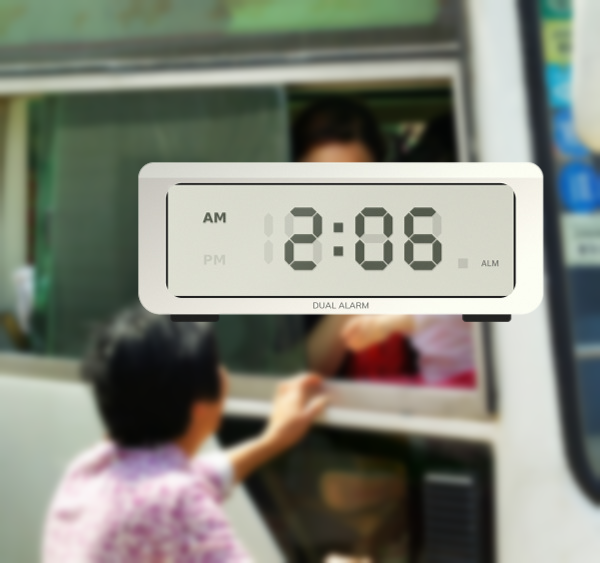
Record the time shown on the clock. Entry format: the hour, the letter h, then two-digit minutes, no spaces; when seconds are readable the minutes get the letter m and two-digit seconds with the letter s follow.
2h06
